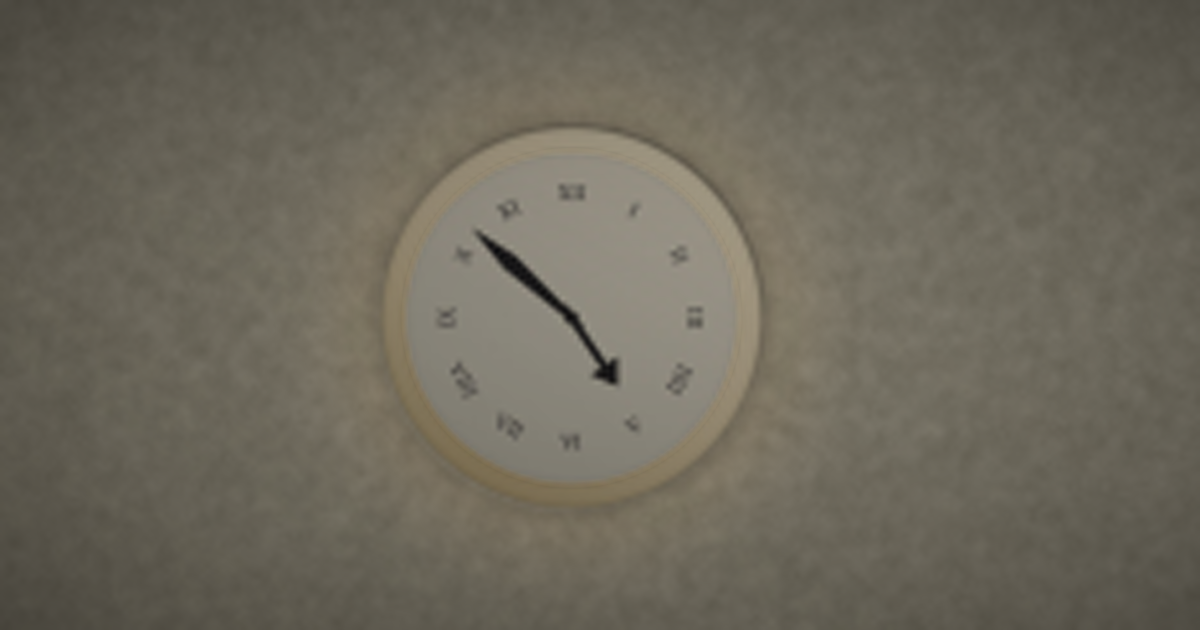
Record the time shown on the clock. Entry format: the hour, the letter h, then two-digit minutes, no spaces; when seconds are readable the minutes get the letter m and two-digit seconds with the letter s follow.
4h52
